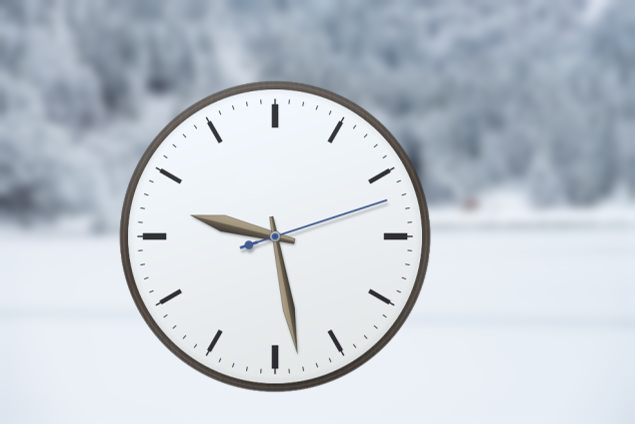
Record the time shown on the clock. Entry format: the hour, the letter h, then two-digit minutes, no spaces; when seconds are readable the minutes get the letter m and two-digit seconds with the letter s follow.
9h28m12s
